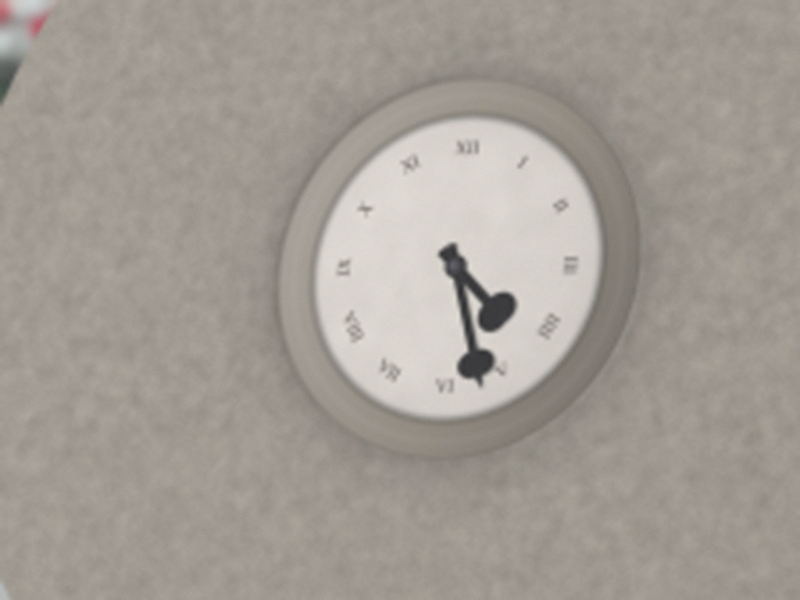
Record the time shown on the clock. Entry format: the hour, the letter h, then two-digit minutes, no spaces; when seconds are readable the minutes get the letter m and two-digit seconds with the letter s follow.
4h27
